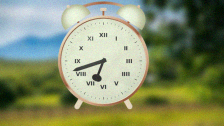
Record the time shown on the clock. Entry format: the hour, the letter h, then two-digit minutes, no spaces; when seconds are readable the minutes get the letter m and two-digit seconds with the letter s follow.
6h42
